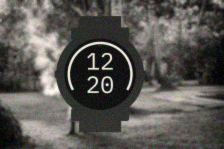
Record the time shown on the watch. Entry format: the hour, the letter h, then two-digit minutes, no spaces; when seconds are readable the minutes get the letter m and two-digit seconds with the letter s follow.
12h20
